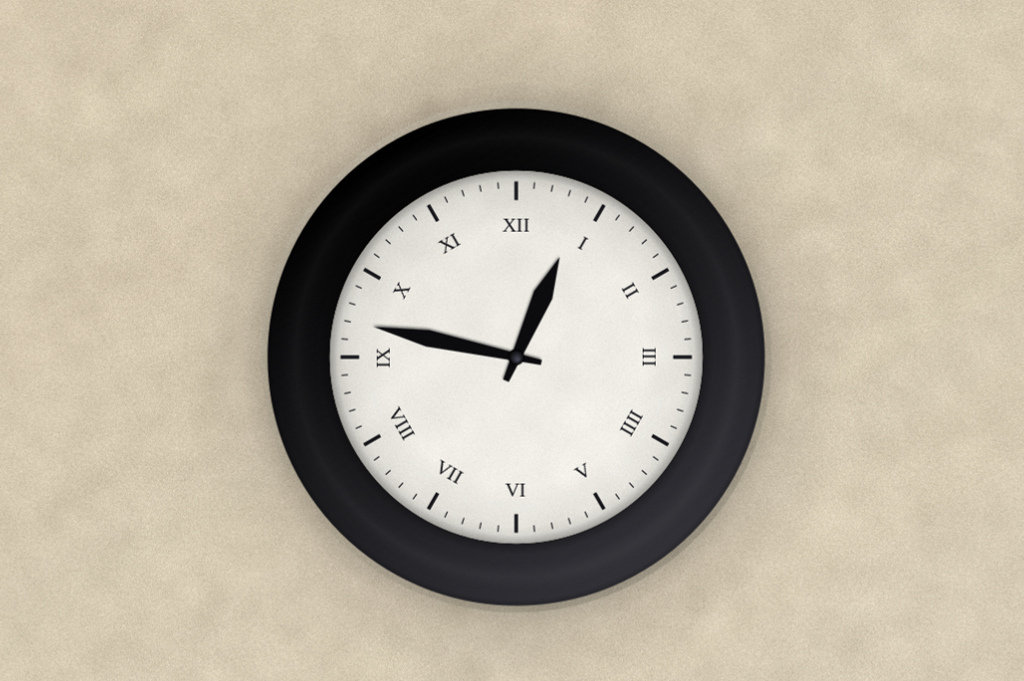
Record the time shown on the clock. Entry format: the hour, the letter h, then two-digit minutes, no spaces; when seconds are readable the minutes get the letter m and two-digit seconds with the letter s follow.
12h47
